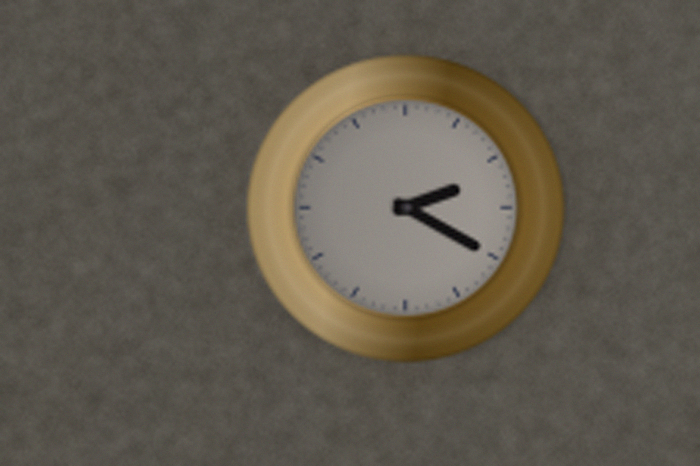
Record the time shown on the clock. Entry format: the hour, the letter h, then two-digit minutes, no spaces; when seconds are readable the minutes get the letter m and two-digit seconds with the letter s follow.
2h20
